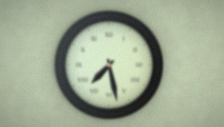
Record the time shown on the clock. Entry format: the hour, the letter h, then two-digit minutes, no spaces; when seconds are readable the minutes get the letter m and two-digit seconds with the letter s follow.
7h28
